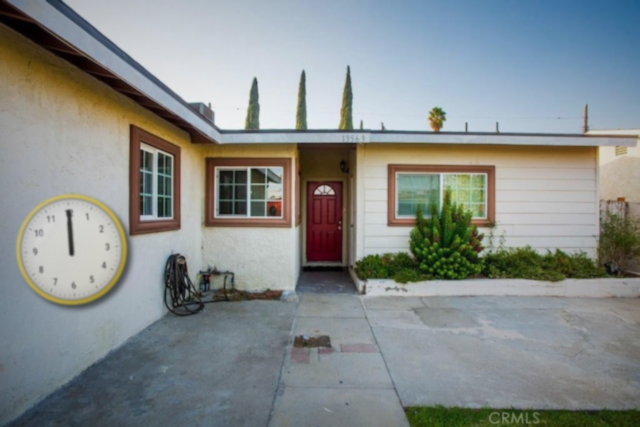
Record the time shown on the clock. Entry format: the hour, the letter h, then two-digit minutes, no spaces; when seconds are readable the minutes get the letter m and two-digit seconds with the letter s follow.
12h00
